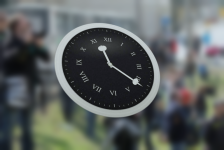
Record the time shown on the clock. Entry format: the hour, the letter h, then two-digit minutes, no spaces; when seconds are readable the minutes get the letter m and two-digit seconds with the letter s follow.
11h21
